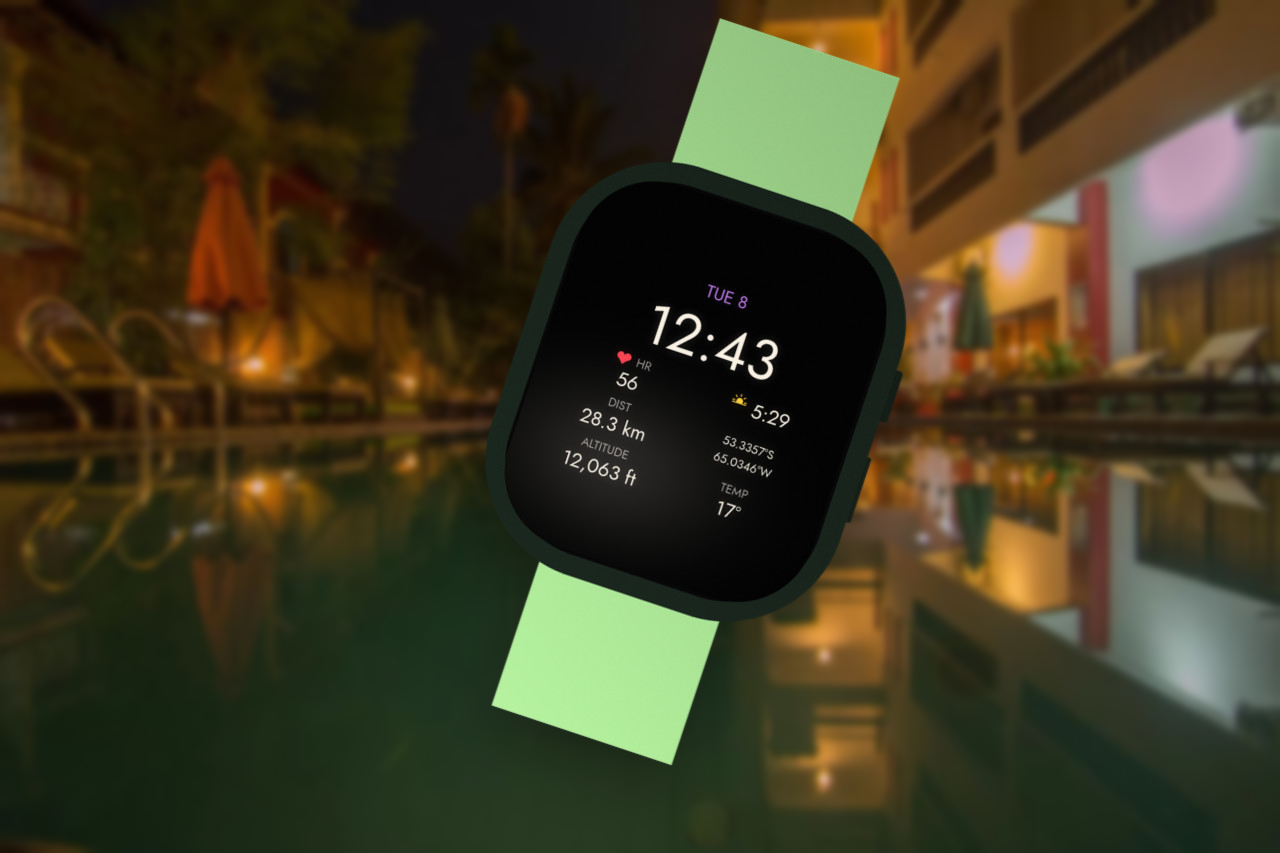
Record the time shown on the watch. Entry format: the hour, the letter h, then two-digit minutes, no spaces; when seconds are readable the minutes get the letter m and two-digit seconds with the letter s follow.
12h43
